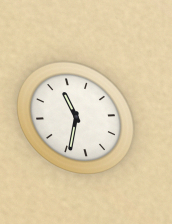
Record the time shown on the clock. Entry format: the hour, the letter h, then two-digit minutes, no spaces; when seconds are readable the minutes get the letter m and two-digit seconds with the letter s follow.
11h34
